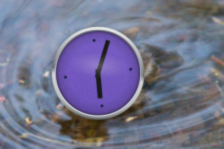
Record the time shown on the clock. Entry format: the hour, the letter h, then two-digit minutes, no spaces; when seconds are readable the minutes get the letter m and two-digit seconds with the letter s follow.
6h04
